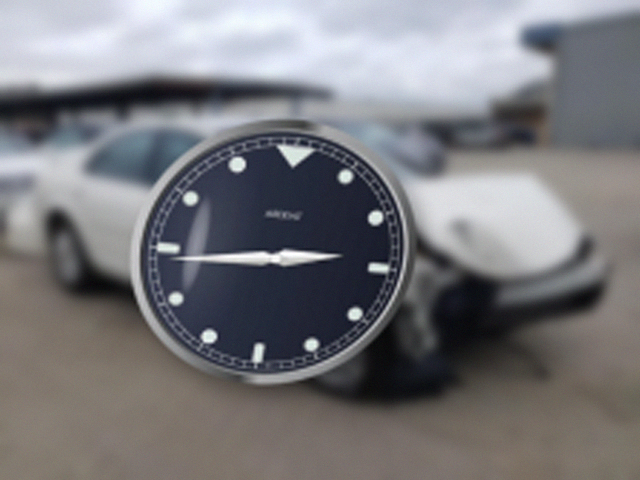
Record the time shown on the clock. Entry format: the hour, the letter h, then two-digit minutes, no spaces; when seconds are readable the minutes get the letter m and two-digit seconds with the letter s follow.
2h44
